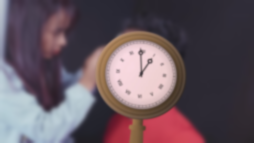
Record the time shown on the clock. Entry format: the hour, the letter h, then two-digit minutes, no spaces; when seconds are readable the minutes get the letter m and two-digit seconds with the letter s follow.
12h59
